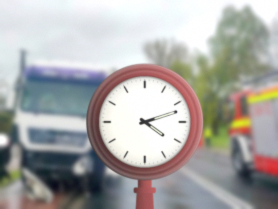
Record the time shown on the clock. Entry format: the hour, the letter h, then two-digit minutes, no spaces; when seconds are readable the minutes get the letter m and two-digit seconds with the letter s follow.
4h12
